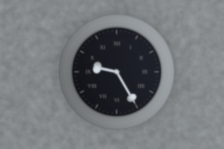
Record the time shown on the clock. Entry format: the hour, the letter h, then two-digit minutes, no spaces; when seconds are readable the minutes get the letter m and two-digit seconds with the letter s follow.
9h25
